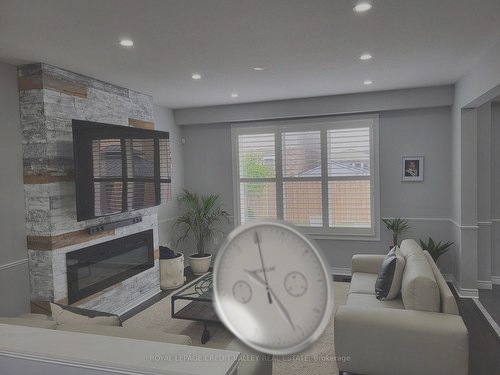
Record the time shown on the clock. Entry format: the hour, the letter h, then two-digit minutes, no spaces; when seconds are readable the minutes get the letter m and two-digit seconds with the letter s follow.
10h26
